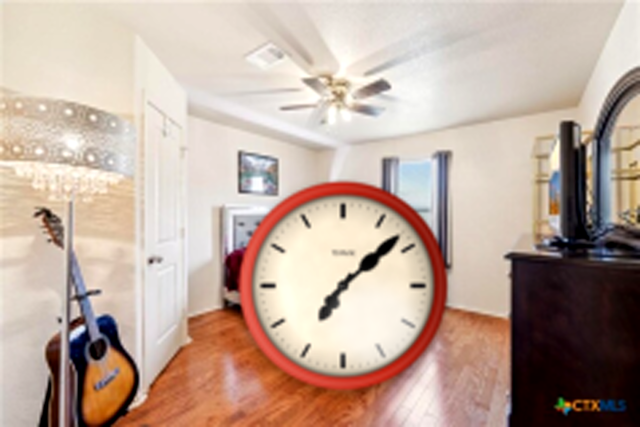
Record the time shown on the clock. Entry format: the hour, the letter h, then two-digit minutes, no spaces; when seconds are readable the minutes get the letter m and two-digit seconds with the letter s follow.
7h08
